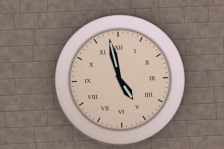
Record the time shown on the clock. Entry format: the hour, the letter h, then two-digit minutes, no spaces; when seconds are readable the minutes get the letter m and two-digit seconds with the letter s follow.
4h58
